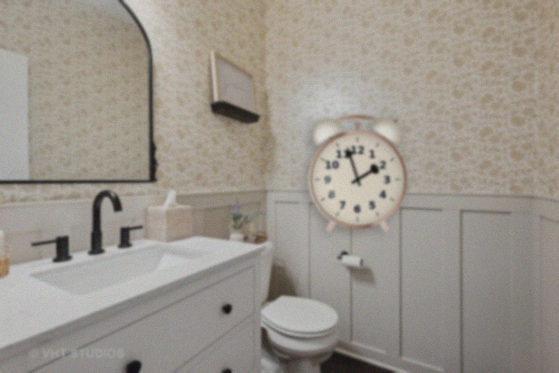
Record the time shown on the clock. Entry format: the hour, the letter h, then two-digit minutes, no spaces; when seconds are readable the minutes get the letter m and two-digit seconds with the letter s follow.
1h57
